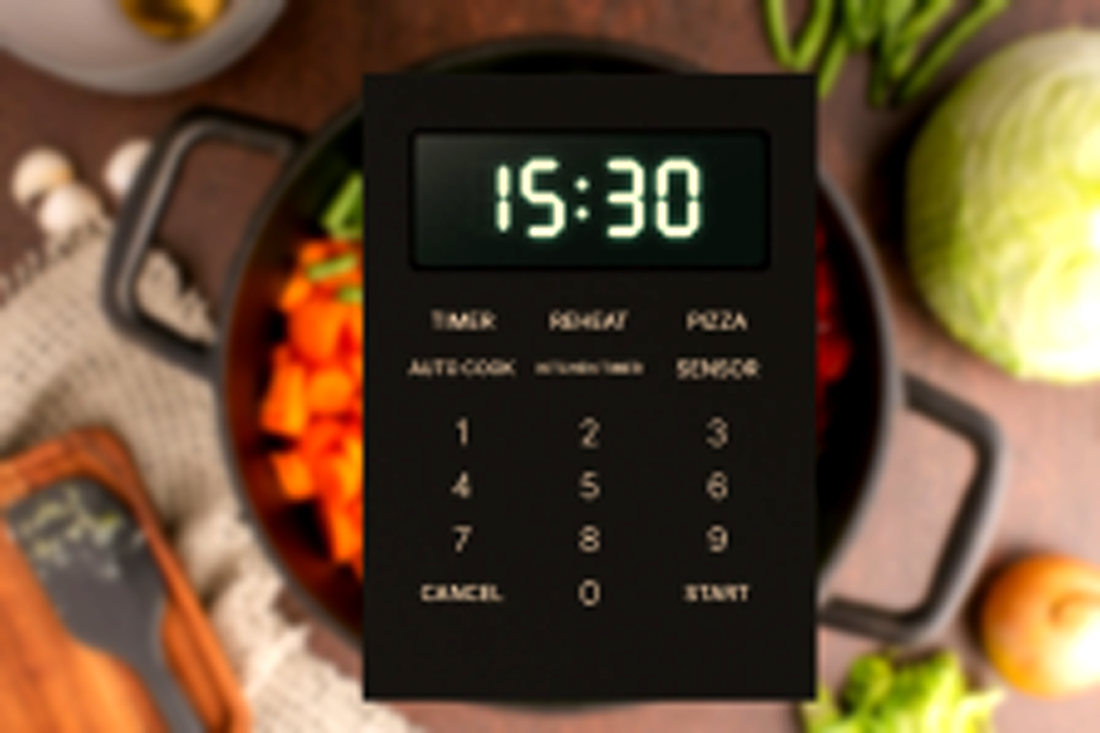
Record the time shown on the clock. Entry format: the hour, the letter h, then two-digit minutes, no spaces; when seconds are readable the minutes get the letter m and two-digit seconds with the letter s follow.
15h30
